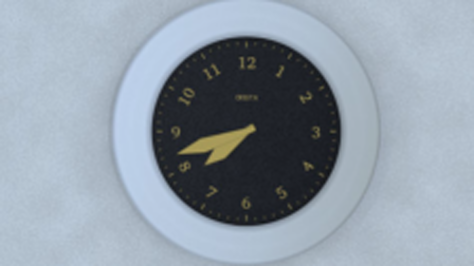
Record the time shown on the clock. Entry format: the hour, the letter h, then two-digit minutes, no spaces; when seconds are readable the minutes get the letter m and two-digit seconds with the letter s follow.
7h42
